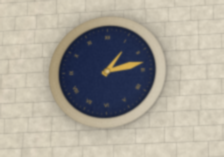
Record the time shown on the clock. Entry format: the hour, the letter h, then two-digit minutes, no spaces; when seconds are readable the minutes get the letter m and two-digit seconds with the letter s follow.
1h13
